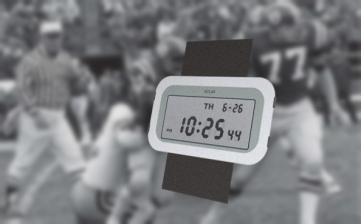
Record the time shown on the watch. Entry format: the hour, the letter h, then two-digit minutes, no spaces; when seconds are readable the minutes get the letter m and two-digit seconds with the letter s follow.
10h25m44s
